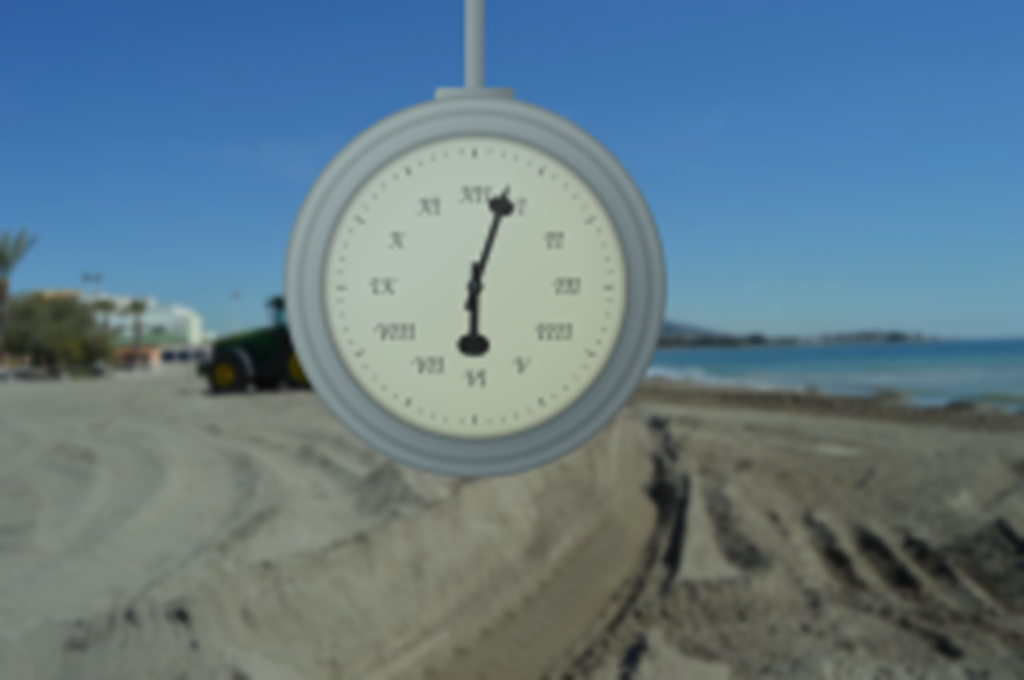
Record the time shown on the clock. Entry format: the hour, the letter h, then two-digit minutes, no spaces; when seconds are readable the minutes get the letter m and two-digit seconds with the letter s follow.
6h03
